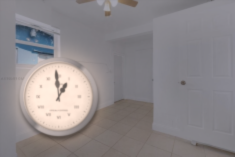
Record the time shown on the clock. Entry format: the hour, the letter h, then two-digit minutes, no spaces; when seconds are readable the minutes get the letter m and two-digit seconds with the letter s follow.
12h59
